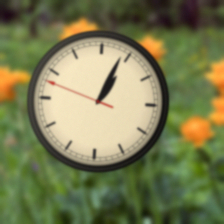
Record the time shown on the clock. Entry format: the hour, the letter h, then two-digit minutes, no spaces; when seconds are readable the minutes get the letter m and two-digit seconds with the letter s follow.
1h03m48s
